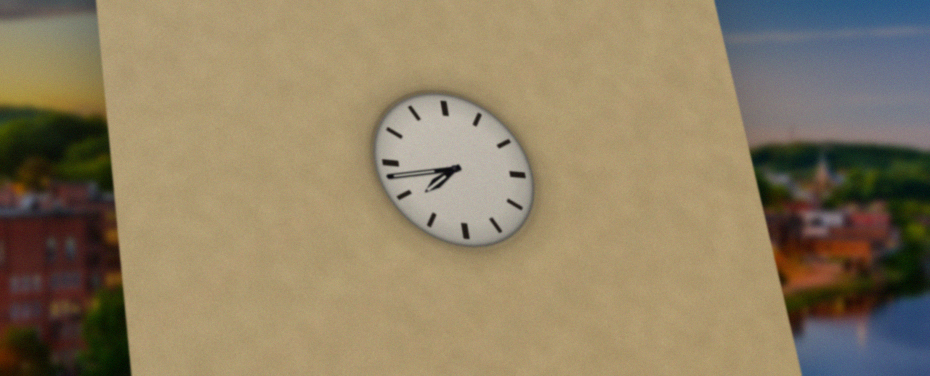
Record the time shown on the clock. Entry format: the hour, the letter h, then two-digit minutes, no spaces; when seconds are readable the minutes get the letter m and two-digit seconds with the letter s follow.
7h43
